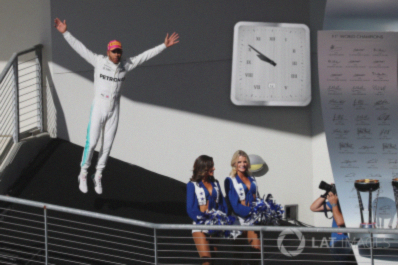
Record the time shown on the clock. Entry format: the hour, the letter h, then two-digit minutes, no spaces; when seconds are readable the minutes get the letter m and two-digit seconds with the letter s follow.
9h51
